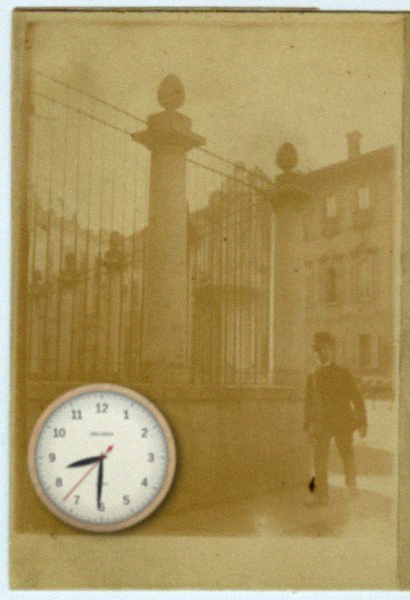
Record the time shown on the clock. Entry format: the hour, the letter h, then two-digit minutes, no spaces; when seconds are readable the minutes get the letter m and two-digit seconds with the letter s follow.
8h30m37s
